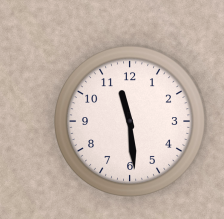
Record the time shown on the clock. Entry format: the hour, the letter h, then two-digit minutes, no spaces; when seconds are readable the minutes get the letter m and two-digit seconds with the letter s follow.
11h29
